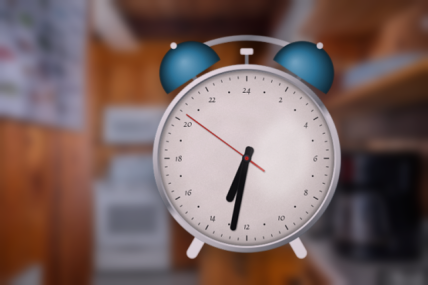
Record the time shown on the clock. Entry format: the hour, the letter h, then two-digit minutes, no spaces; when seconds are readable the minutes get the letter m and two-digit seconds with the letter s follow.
13h31m51s
